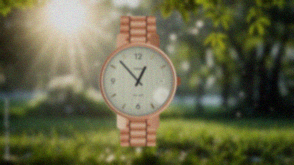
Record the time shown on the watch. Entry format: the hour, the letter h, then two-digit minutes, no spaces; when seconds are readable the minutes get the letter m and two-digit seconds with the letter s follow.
12h53
